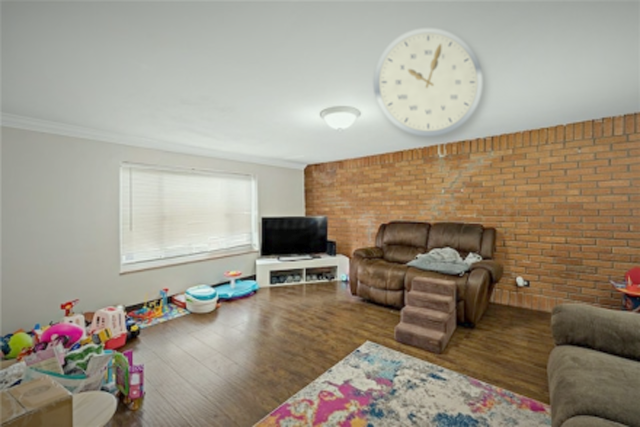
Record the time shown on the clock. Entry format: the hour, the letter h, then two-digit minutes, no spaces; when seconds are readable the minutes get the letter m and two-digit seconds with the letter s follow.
10h03
